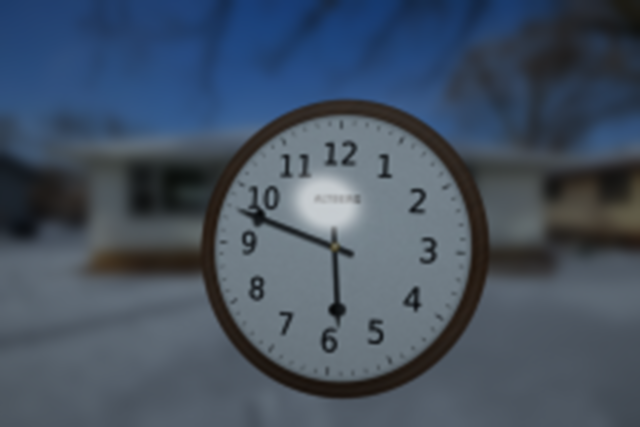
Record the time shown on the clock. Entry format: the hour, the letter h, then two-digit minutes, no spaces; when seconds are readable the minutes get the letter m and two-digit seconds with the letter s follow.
5h48
